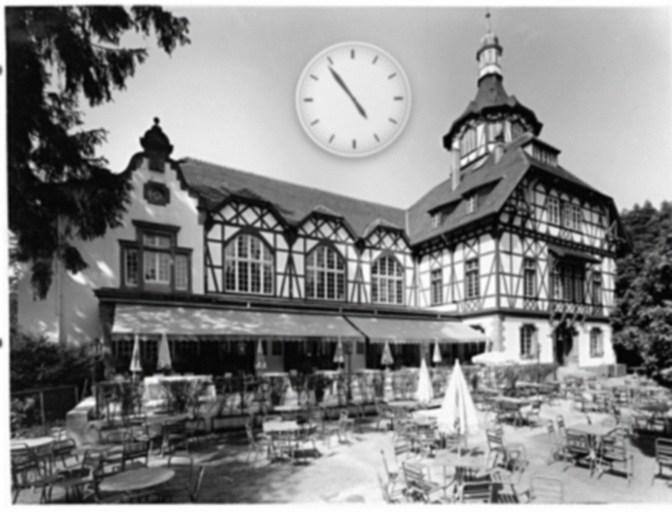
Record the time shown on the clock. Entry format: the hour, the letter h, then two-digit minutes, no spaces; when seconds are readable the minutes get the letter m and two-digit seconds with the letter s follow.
4h54
